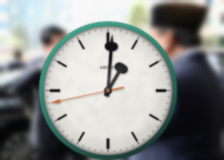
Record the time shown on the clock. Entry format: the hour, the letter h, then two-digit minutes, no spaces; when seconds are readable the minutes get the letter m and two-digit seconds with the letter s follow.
1h00m43s
